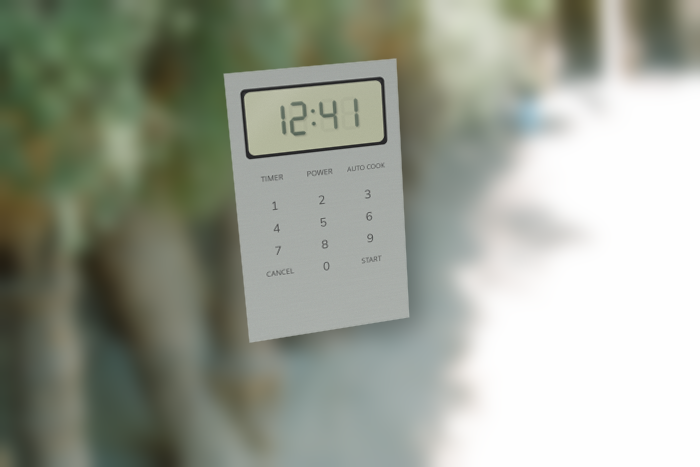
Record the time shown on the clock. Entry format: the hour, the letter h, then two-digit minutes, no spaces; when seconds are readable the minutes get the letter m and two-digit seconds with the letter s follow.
12h41
